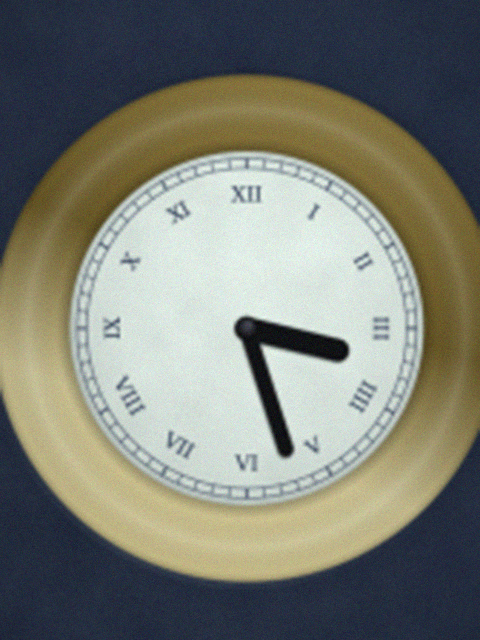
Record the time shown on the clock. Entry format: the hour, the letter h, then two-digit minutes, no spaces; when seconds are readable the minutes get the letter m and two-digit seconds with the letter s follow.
3h27
